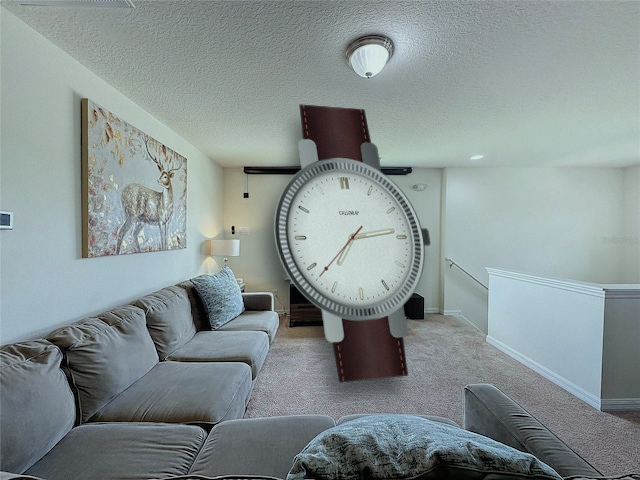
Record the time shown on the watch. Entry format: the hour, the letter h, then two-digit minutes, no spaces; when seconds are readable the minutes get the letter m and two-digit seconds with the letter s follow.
7h13m38s
